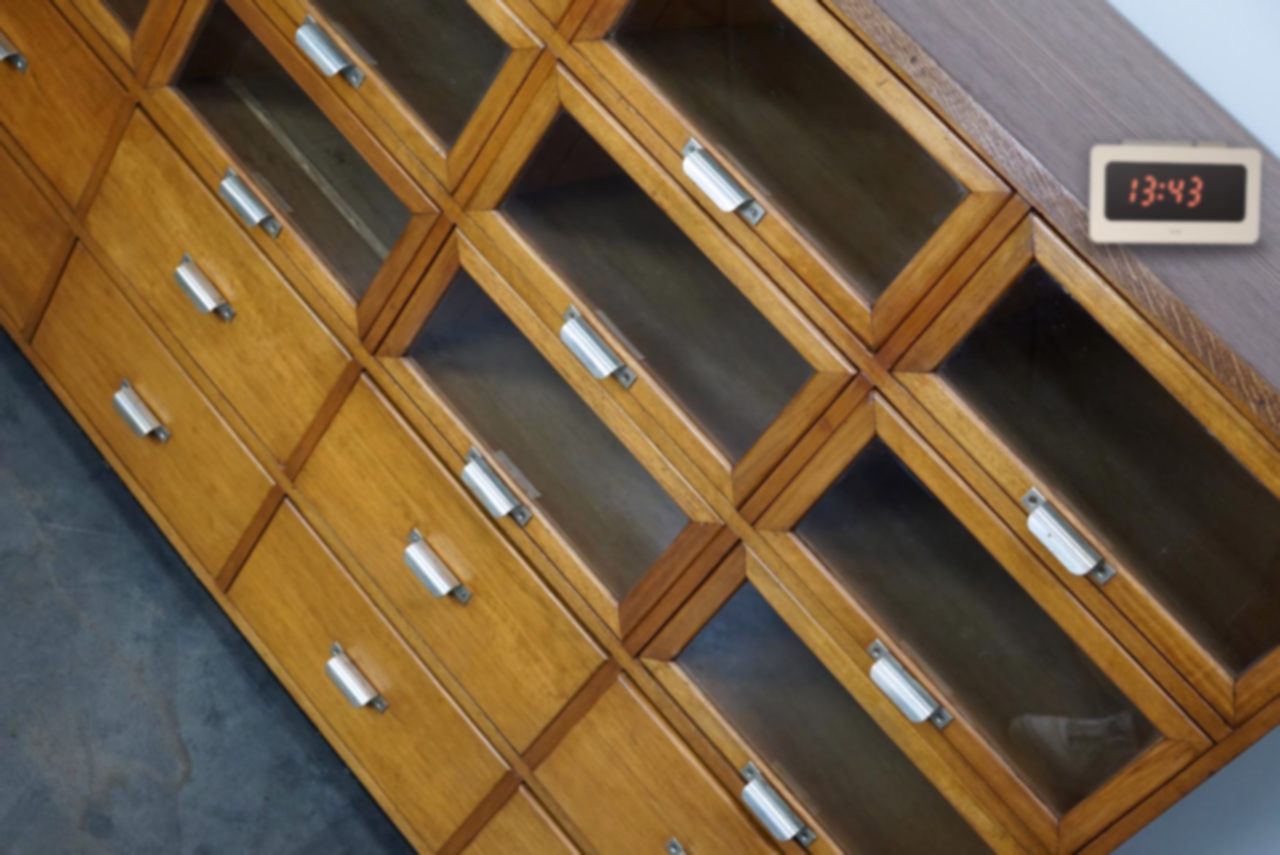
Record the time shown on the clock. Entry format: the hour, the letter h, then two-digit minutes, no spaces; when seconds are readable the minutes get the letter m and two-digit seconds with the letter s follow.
13h43
